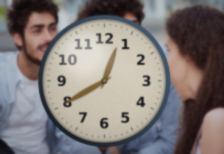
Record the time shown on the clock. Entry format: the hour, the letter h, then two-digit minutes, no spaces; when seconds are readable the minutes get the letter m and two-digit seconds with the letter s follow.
12h40
